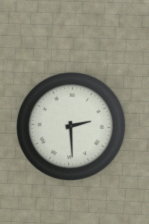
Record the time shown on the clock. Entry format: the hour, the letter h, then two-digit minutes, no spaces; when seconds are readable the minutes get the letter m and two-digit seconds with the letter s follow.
2h29
